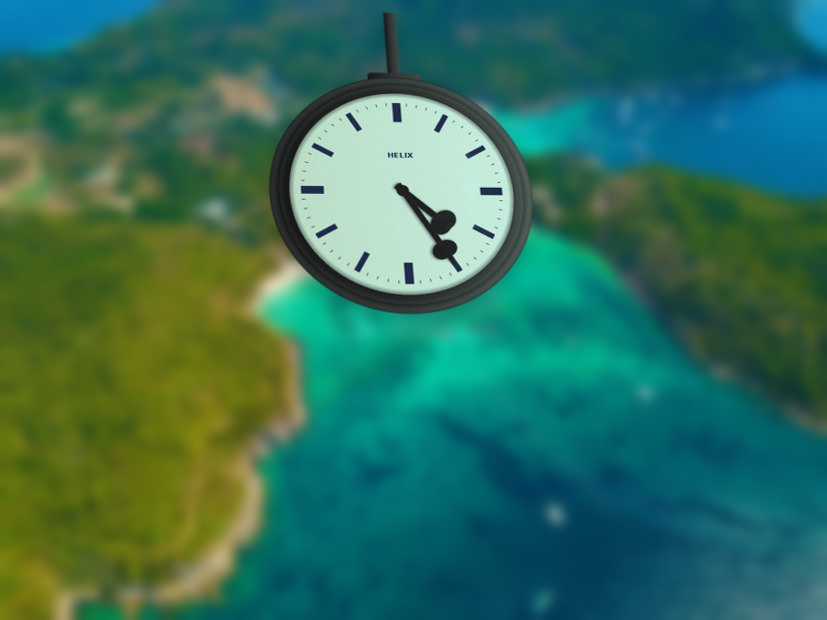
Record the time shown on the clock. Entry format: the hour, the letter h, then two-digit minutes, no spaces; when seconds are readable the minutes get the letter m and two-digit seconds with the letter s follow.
4h25
